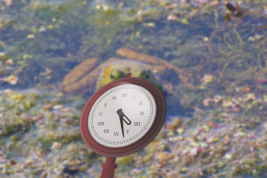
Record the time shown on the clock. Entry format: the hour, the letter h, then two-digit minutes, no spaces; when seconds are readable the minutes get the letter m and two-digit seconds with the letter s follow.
4h27
